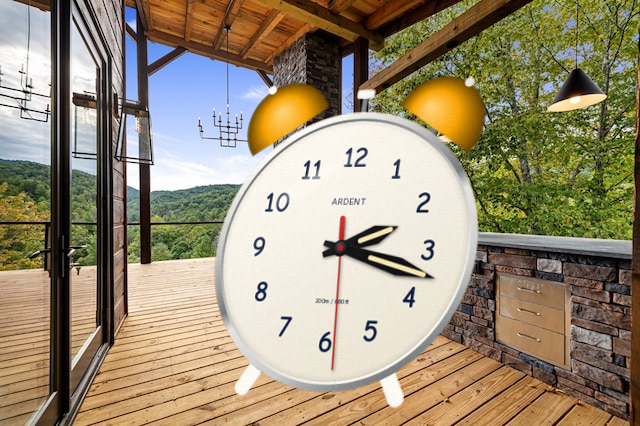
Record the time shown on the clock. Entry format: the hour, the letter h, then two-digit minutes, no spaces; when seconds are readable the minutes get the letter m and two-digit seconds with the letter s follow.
2h17m29s
